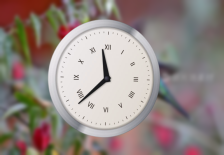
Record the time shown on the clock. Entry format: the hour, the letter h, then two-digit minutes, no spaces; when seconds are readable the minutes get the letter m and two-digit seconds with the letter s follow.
11h38
